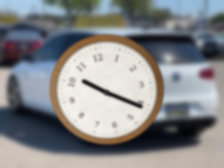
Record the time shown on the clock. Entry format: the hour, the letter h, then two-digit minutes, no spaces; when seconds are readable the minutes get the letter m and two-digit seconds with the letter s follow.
10h21
